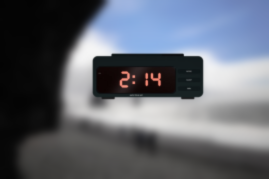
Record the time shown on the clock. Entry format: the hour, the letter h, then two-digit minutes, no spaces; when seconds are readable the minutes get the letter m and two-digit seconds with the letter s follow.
2h14
